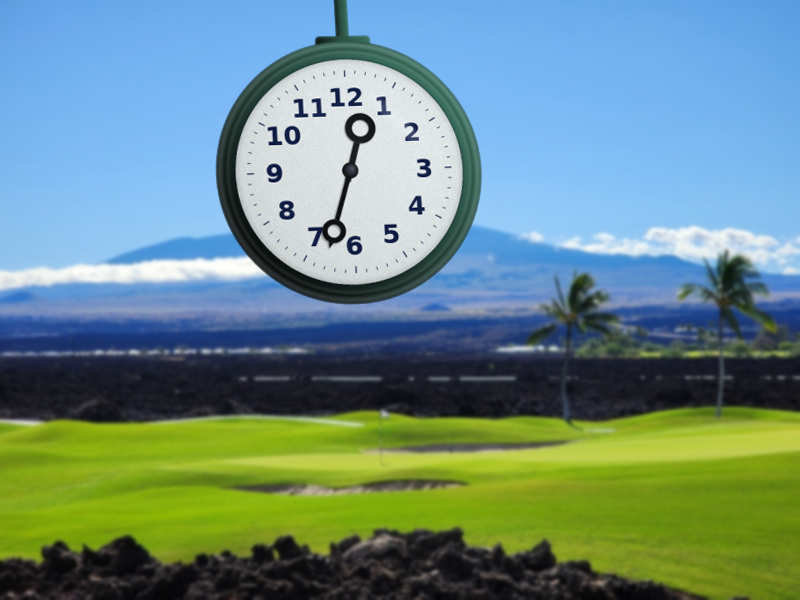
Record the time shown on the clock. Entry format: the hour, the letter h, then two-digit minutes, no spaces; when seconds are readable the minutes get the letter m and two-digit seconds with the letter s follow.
12h33
